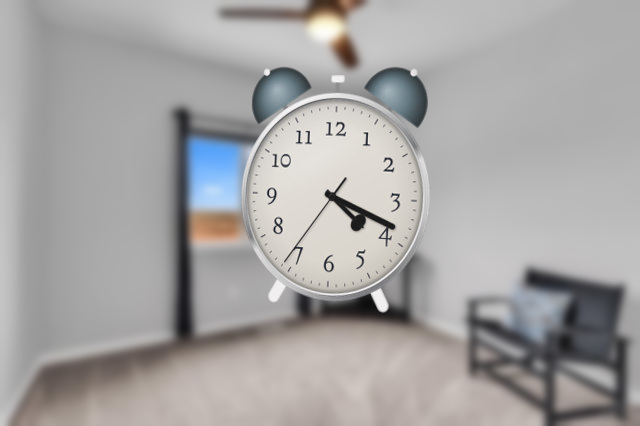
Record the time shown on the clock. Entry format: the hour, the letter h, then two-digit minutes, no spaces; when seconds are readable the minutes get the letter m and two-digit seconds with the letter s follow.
4h18m36s
